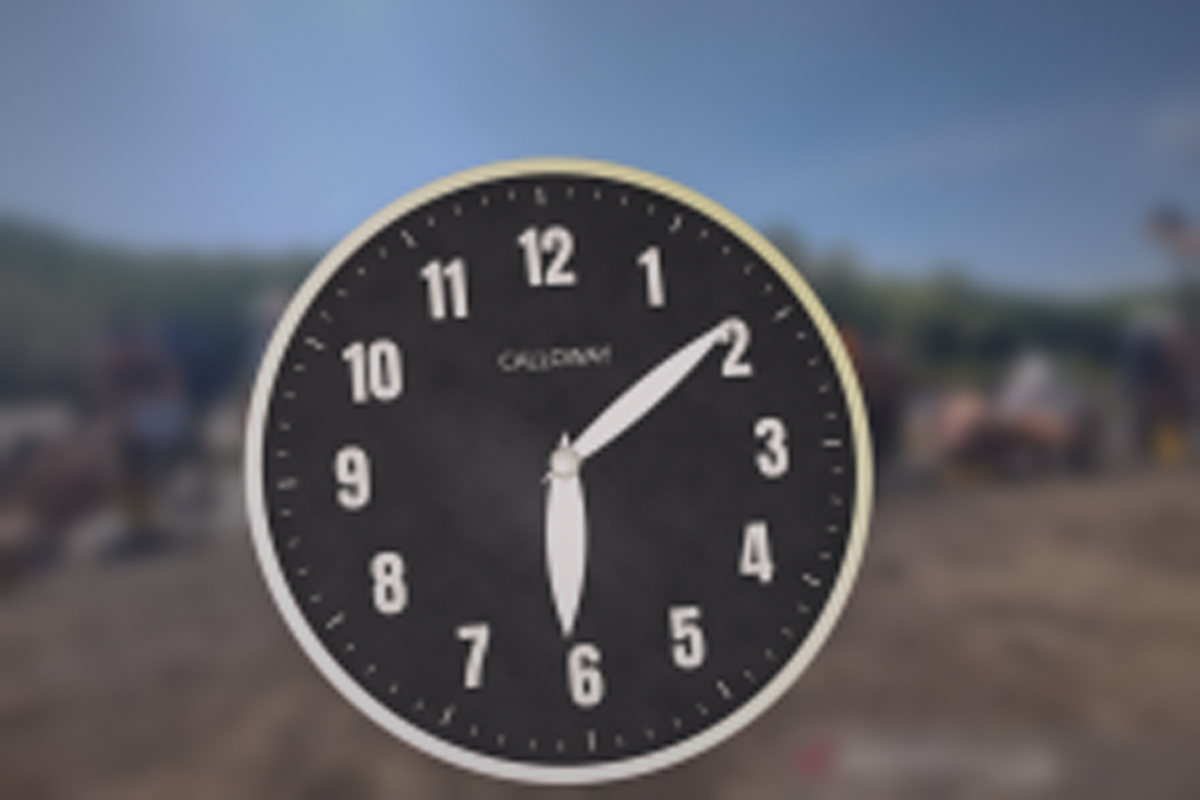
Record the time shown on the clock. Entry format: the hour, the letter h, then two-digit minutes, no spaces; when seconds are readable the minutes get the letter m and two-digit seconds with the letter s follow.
6h09
